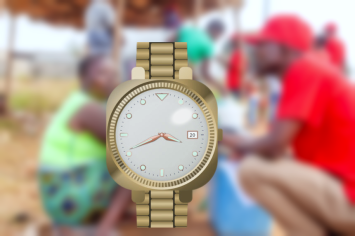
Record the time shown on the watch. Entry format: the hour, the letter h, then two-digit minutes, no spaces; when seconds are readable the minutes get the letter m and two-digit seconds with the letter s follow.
3h41
